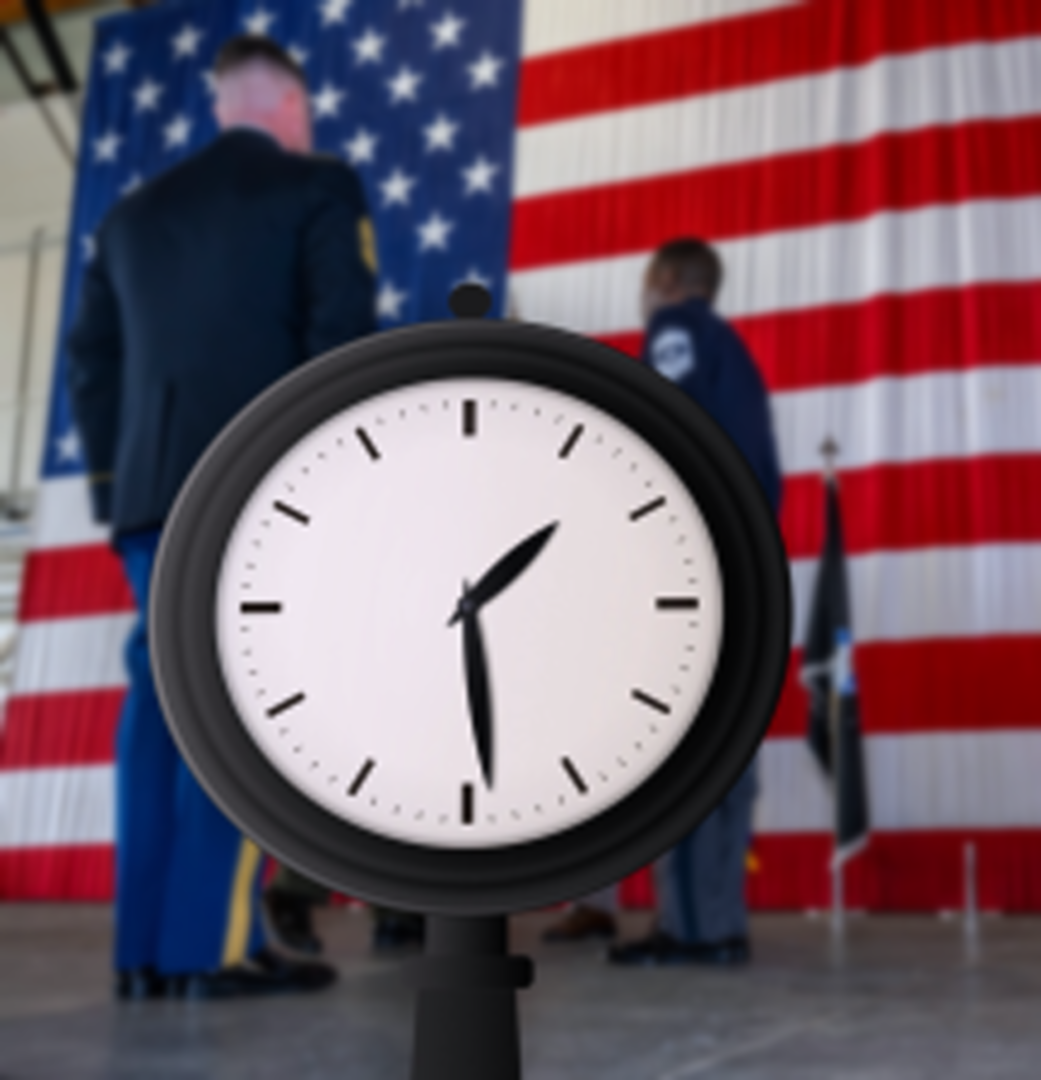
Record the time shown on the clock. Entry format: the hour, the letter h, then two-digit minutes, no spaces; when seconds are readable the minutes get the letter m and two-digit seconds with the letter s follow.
1h29
